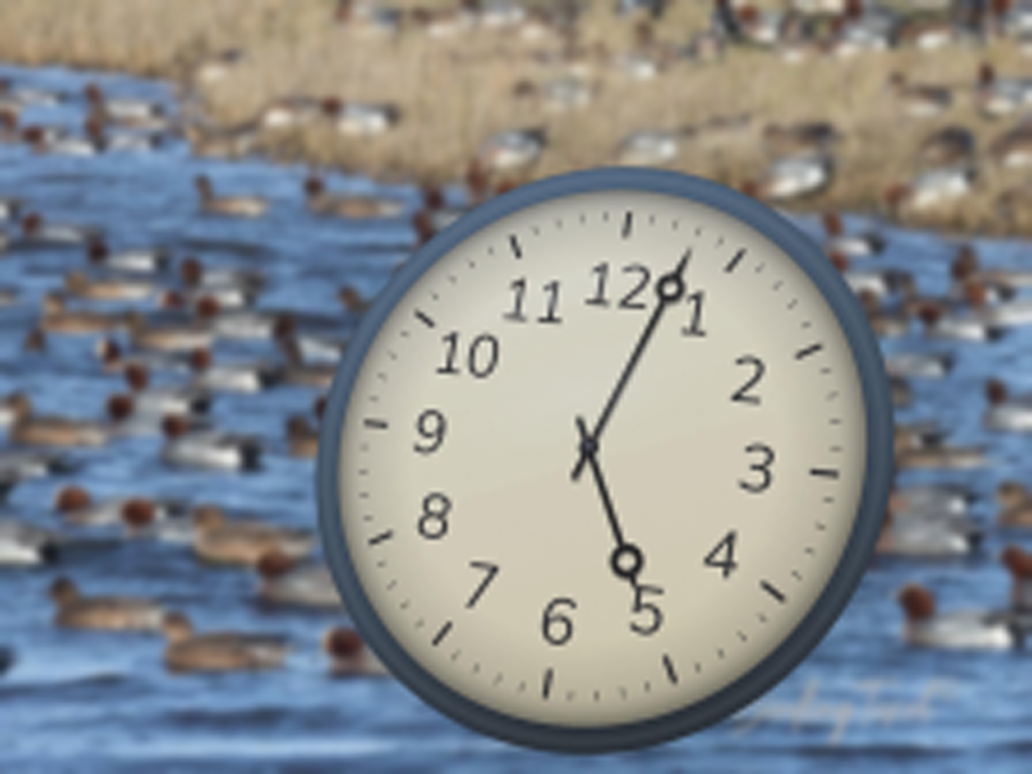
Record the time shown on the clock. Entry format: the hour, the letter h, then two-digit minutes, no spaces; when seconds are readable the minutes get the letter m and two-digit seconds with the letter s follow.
5h03
